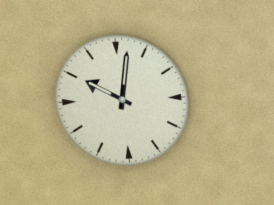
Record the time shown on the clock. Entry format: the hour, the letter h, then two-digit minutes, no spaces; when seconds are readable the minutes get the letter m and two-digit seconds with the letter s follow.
10h02
